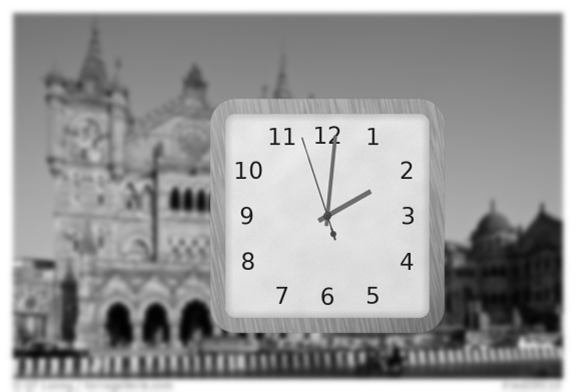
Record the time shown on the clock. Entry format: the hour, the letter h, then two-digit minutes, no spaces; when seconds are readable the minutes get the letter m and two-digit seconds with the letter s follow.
2h00m57s
